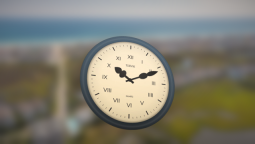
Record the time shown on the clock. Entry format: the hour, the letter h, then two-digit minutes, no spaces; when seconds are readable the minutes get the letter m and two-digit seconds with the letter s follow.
10h11
